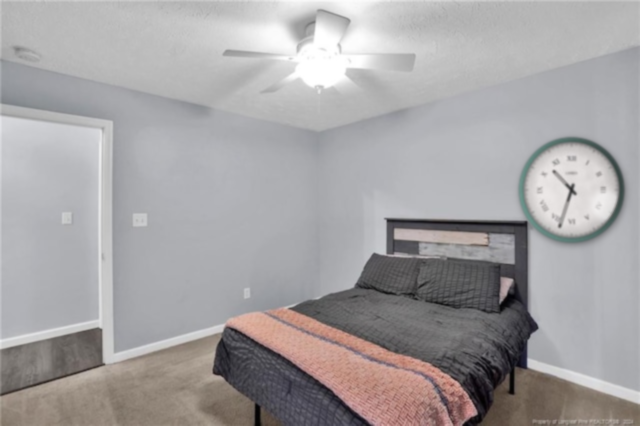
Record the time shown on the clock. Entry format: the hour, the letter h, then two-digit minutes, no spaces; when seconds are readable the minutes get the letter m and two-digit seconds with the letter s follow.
10h33
